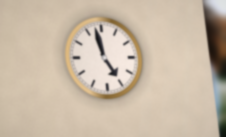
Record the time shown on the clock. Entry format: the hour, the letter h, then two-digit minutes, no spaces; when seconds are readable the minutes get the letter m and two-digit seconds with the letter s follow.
4h58
